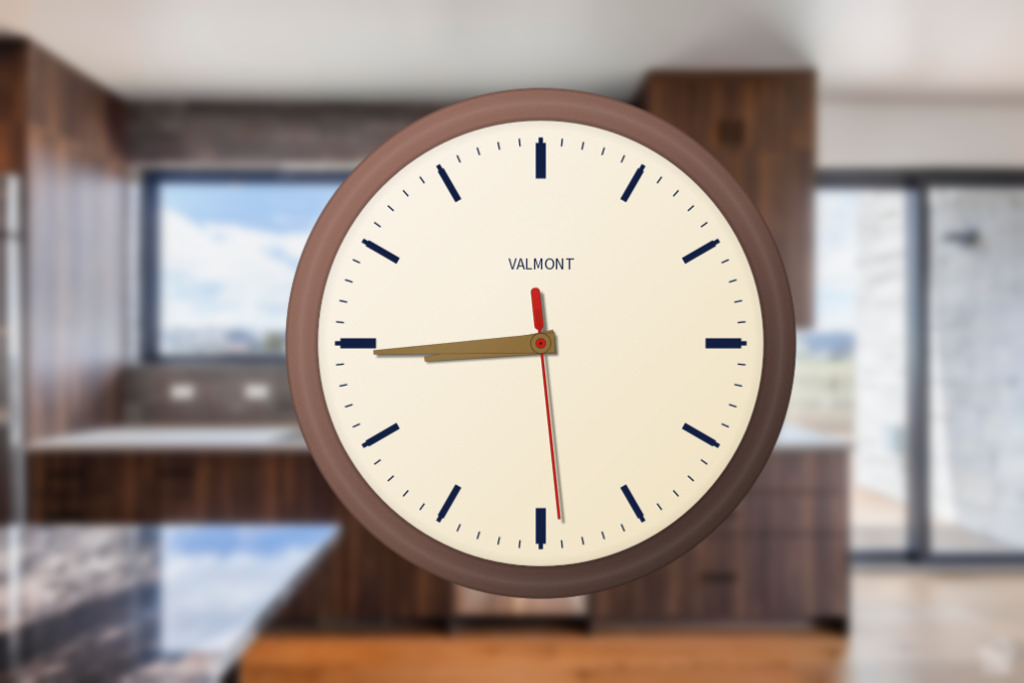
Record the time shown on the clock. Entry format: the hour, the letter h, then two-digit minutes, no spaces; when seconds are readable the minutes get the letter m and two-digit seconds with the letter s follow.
8h44m29s
